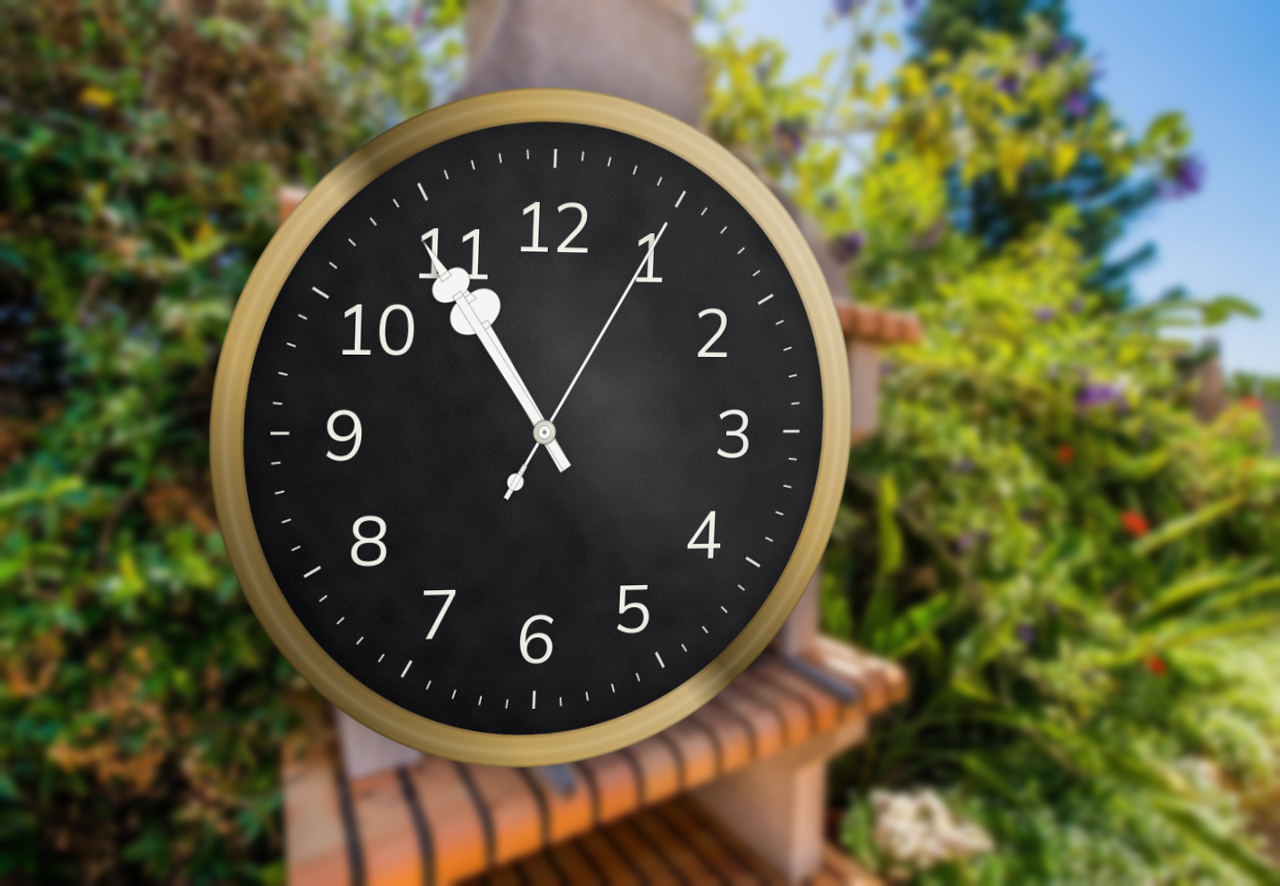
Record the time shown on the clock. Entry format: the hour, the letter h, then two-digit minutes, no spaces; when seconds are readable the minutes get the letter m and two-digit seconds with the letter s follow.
10h54m05s
